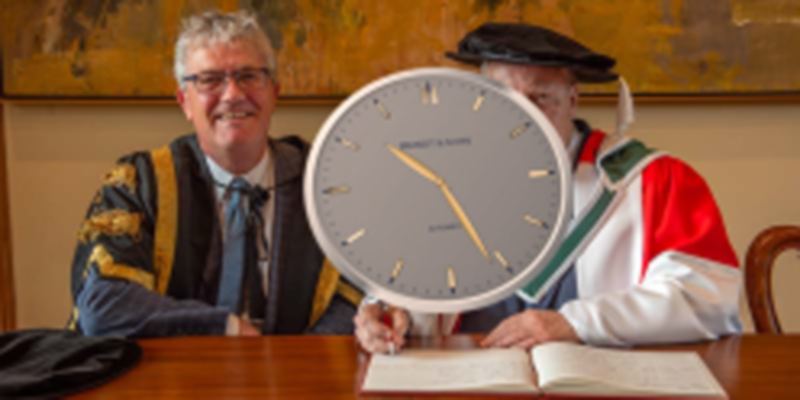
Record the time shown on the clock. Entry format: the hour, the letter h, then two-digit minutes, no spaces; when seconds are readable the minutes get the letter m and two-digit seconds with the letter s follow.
10h26
